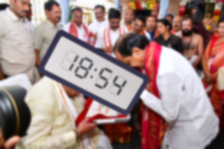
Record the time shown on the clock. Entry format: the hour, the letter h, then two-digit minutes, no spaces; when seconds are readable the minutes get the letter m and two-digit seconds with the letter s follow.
18h54
